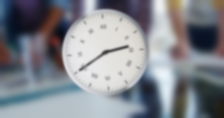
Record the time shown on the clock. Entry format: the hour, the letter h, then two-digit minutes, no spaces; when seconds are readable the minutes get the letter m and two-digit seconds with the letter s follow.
2h40
